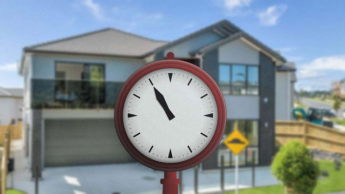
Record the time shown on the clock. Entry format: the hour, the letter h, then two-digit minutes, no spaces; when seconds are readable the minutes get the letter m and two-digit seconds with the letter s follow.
10h55
